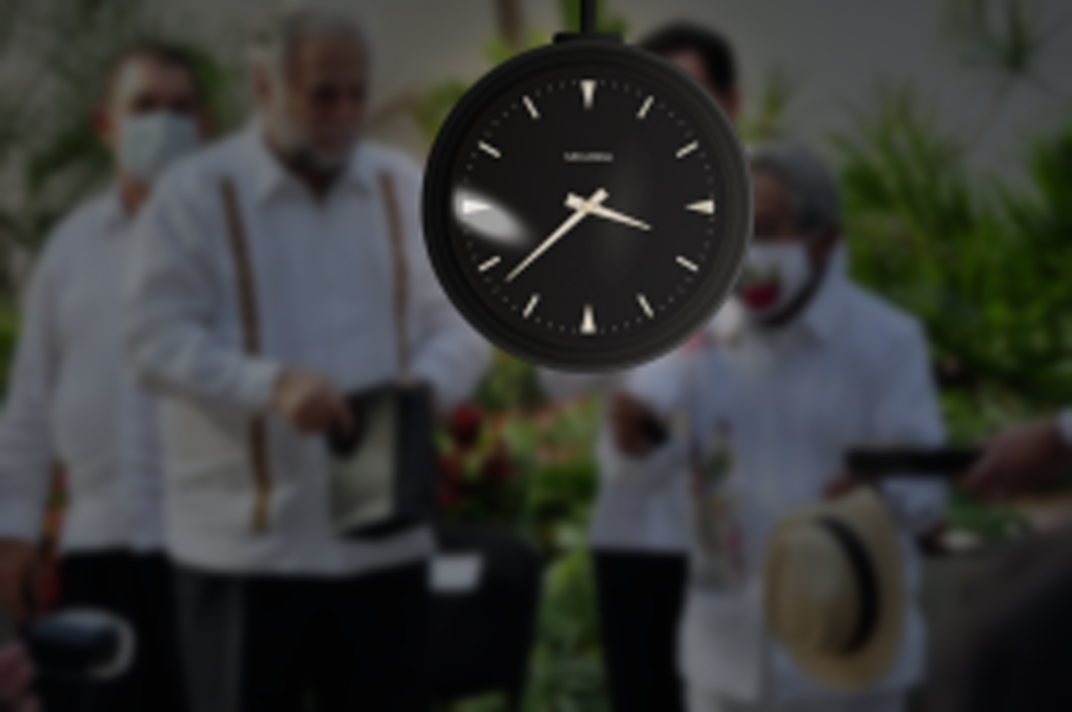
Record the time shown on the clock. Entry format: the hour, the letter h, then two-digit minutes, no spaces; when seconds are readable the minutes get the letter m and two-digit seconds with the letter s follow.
3h38
